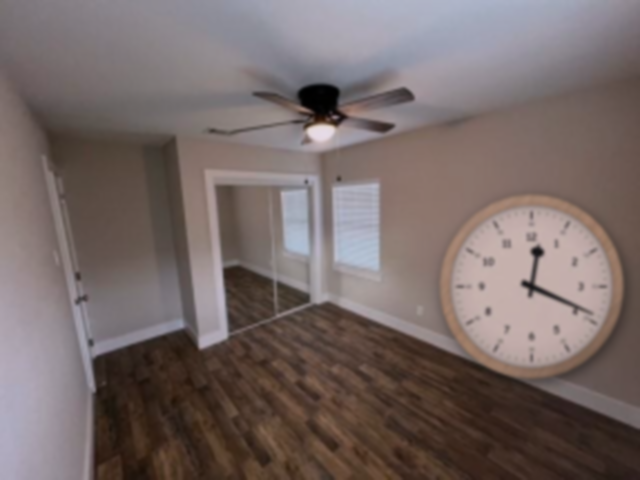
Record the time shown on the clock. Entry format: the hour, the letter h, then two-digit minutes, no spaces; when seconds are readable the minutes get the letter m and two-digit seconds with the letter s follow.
12h19
